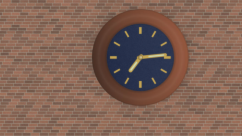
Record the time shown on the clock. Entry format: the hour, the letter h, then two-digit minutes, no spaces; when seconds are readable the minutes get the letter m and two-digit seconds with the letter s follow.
7h14
